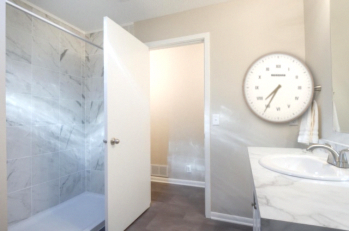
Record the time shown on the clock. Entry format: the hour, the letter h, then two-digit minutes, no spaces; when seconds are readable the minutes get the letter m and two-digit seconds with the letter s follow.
7h35
